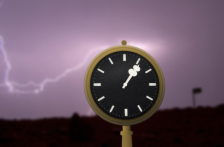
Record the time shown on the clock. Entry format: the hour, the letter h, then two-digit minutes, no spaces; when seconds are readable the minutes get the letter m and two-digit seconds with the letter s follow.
1h06
